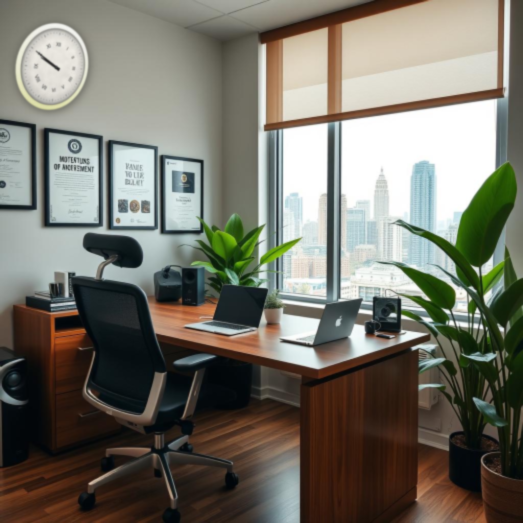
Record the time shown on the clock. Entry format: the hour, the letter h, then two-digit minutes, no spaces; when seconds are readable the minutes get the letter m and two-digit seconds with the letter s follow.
9h50
